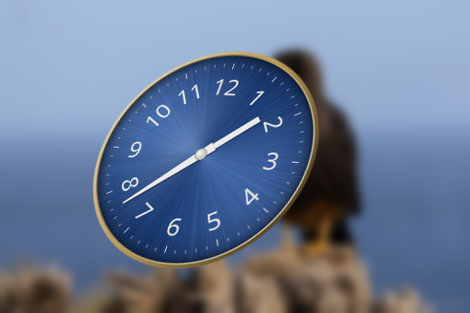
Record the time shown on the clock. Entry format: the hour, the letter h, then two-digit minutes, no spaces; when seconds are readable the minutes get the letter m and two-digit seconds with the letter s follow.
1h38
